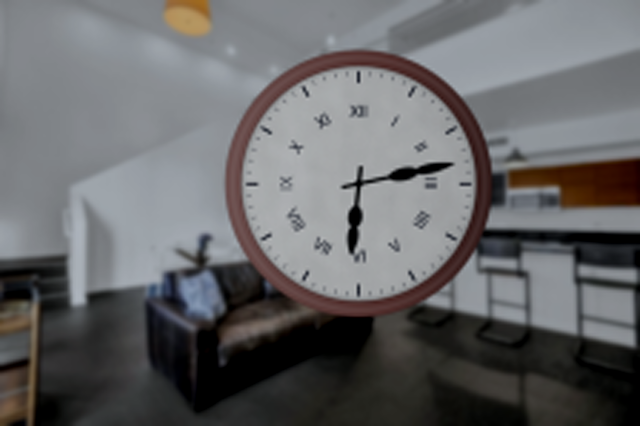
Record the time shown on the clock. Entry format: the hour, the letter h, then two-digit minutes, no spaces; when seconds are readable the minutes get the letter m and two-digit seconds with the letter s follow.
6h13
